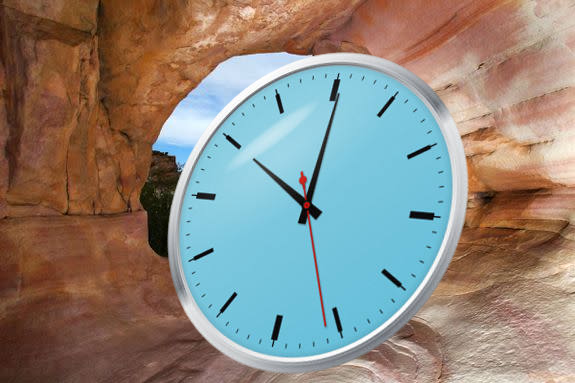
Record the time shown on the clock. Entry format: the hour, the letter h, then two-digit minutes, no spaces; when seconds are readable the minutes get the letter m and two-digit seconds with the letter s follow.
10h00m26s
